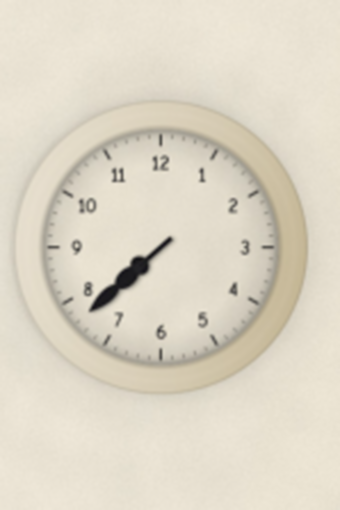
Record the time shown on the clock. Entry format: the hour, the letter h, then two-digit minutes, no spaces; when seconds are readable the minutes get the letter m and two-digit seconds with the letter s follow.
7h38
